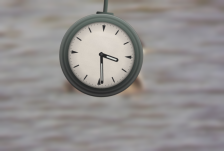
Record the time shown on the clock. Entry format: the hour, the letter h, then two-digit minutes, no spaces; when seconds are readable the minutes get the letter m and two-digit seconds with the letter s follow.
3h29
